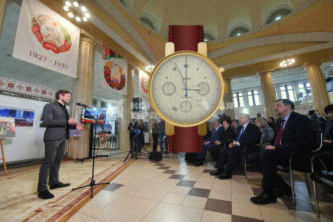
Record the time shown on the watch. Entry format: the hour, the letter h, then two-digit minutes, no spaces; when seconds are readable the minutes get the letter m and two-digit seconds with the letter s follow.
2h56
